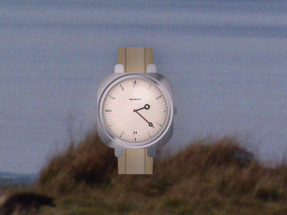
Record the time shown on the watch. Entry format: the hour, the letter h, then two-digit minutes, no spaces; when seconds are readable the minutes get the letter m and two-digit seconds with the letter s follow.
2h22
